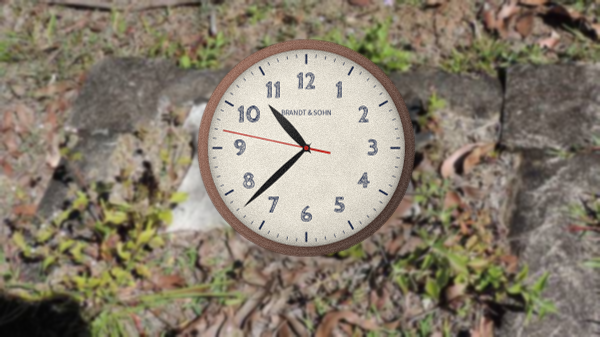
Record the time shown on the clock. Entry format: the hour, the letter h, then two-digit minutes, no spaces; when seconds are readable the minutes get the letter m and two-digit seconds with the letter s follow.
10h37m47s
